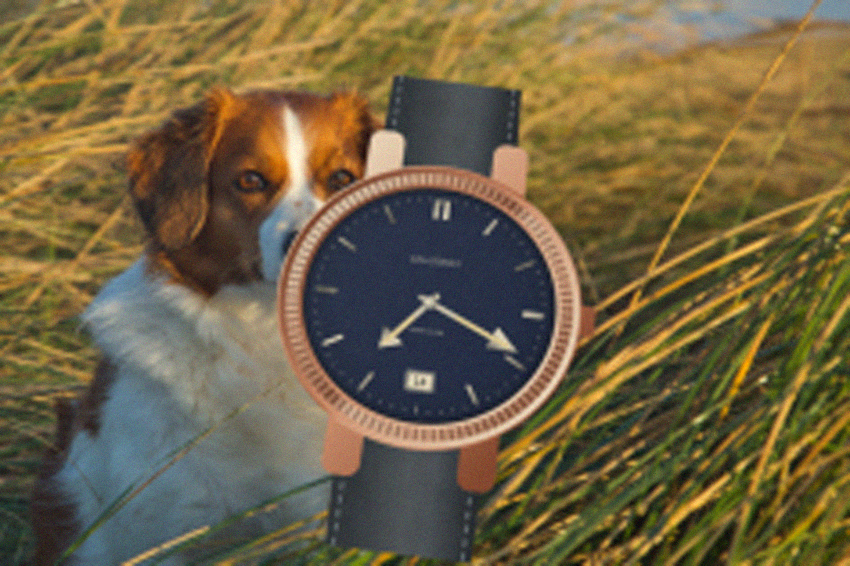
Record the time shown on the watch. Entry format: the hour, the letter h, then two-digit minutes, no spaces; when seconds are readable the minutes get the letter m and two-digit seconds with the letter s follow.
7h19
